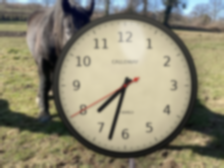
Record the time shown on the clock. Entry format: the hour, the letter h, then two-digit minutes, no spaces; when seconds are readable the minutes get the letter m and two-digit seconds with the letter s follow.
7h32m40s
